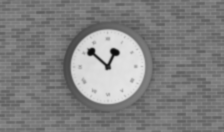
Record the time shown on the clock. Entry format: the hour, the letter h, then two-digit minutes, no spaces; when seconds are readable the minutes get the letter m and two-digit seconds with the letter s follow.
12h52
